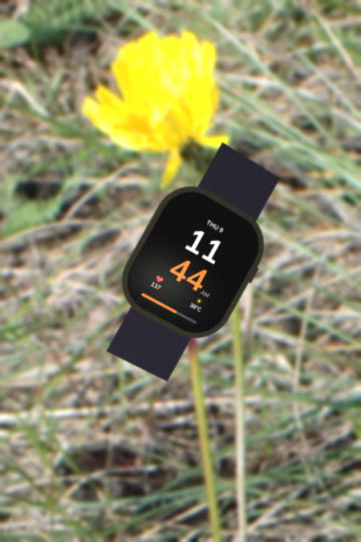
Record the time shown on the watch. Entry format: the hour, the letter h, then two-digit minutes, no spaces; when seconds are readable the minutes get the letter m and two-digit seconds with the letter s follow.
11h44
